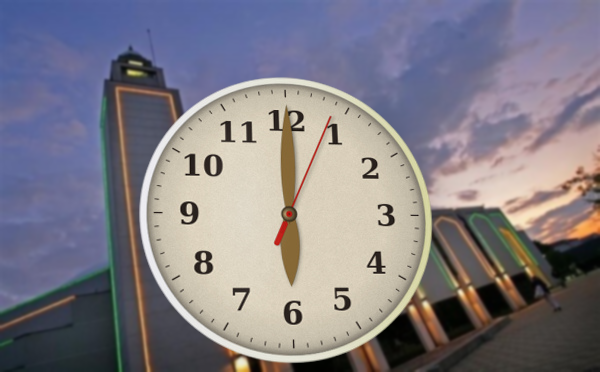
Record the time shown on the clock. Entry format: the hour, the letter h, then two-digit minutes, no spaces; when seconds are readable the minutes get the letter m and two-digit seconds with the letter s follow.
6h00m04s
